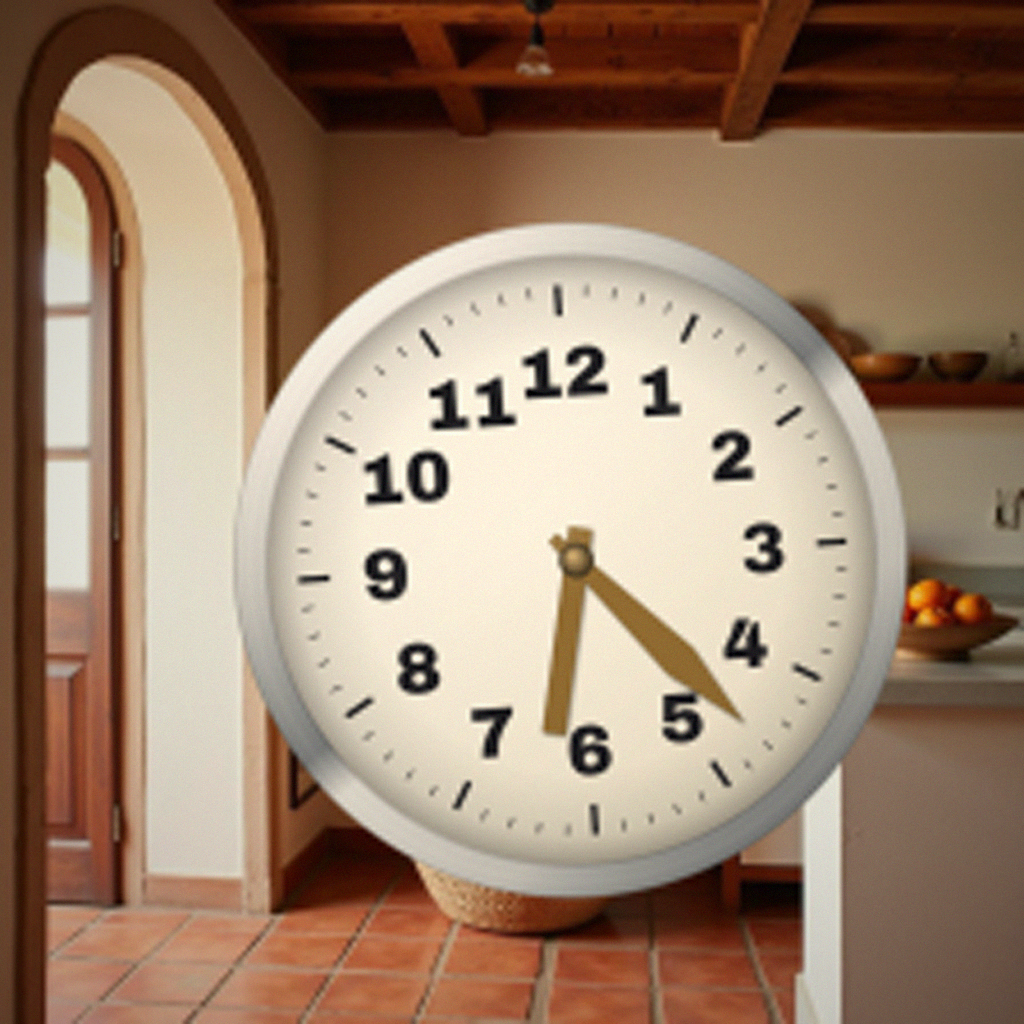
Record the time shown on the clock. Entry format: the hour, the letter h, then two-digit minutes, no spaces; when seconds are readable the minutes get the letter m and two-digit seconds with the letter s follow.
6h23
